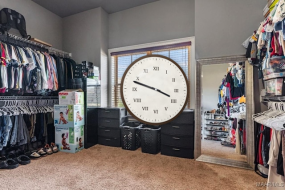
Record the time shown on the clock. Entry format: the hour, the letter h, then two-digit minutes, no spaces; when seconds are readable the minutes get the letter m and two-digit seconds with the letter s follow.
3h48
